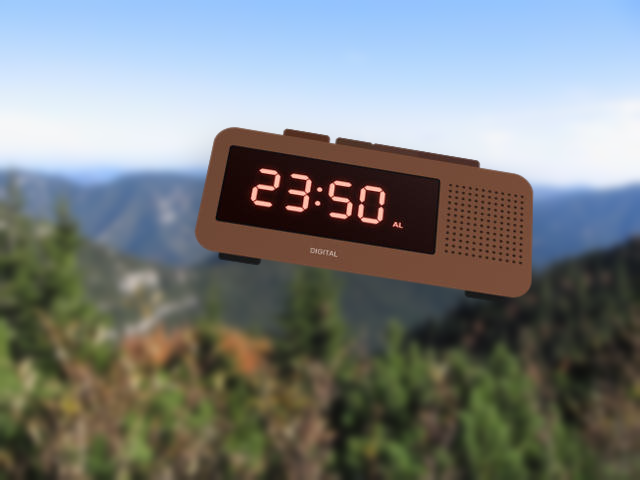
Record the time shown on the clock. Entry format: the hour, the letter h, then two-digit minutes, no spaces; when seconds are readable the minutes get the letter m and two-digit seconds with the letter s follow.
23h50
